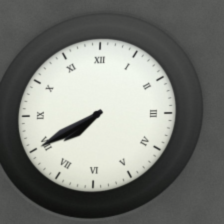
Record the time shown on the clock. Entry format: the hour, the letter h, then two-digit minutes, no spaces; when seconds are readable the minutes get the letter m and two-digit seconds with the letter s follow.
7h40
